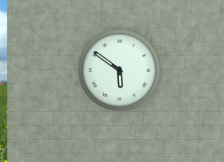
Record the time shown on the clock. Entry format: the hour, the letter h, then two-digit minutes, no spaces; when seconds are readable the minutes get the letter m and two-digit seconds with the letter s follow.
5h51
